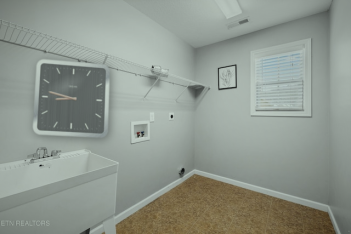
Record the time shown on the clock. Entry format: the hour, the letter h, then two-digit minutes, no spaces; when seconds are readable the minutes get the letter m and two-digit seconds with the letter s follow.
8h47
